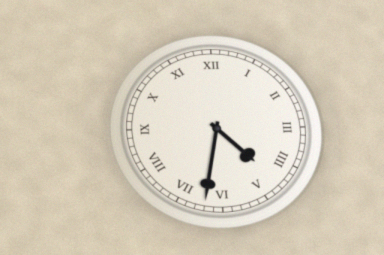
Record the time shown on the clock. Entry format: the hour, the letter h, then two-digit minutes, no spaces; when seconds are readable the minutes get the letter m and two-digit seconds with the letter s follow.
4h32
